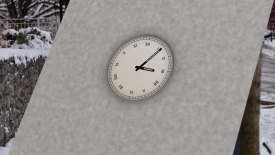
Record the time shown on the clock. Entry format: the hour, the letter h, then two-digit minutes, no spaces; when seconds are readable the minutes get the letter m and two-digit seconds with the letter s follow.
3h06
